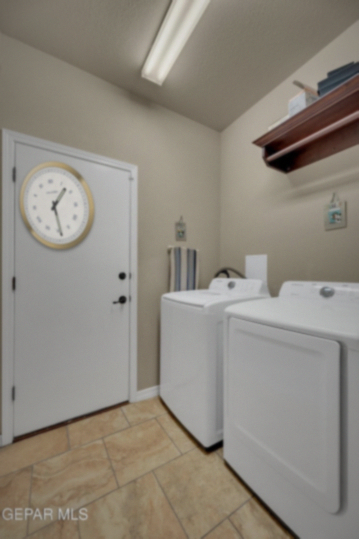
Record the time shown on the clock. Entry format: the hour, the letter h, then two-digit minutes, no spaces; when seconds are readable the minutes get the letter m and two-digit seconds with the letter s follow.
1h29
